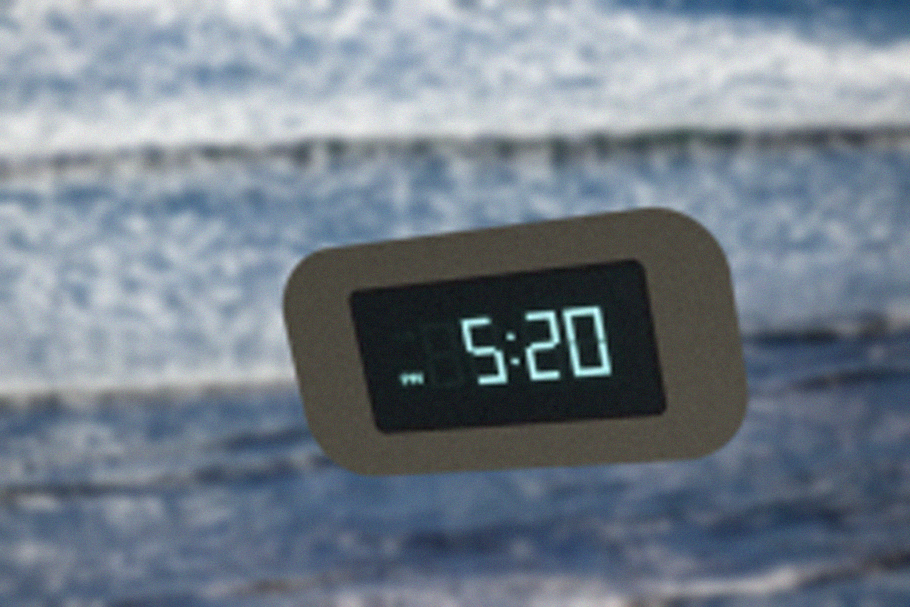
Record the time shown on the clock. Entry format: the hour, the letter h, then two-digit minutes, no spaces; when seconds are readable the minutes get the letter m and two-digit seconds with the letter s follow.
5h20
